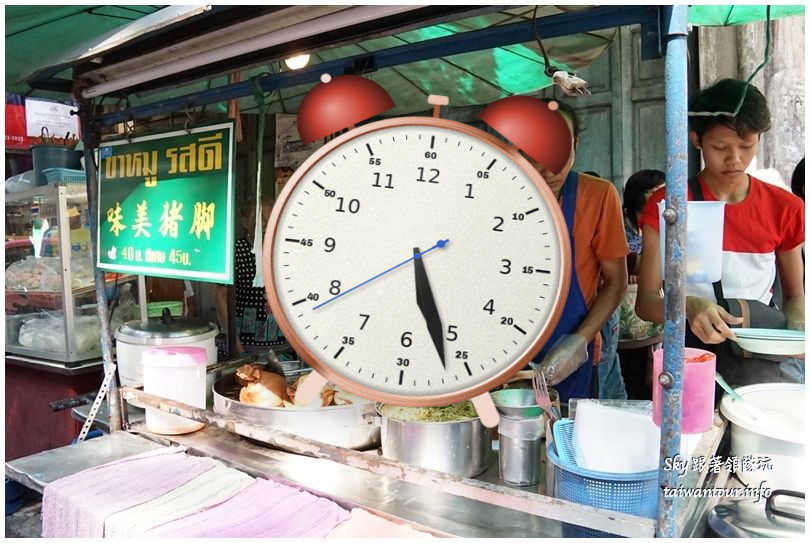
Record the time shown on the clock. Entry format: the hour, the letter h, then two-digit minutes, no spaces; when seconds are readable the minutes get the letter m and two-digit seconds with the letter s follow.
5h26m39s
